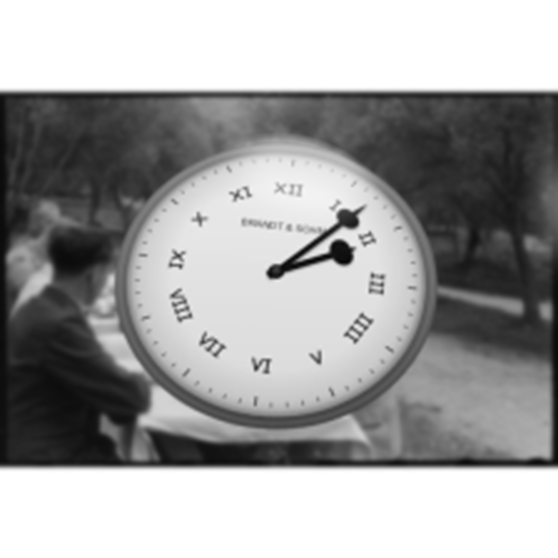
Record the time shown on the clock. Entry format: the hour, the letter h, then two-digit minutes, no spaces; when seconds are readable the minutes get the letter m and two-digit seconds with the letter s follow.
2h07
